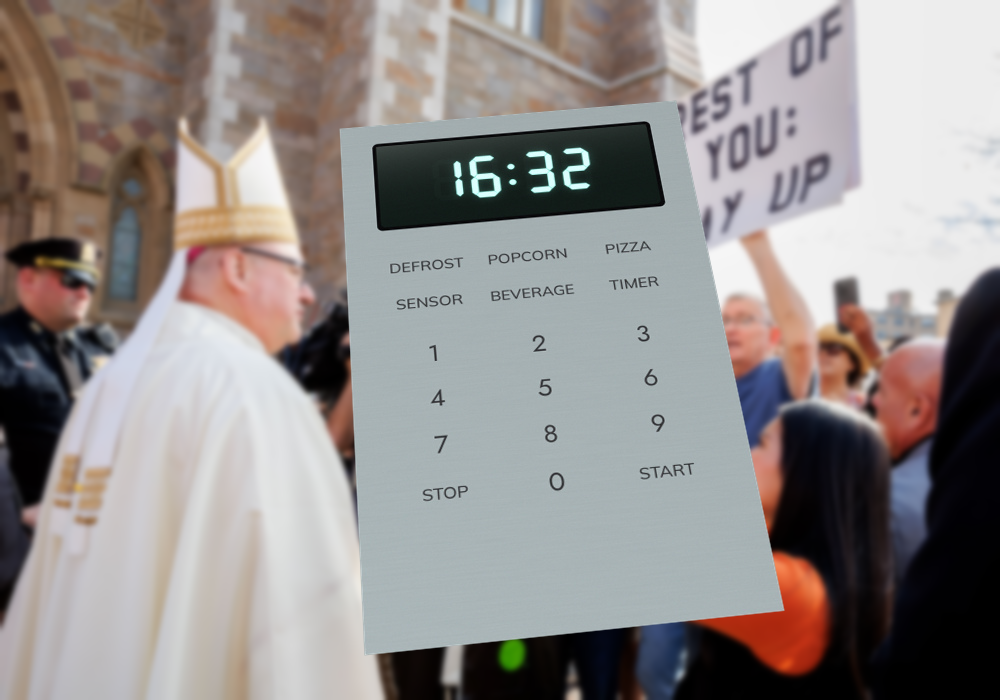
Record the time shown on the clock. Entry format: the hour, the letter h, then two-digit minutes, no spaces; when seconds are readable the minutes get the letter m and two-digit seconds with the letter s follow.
16h32
